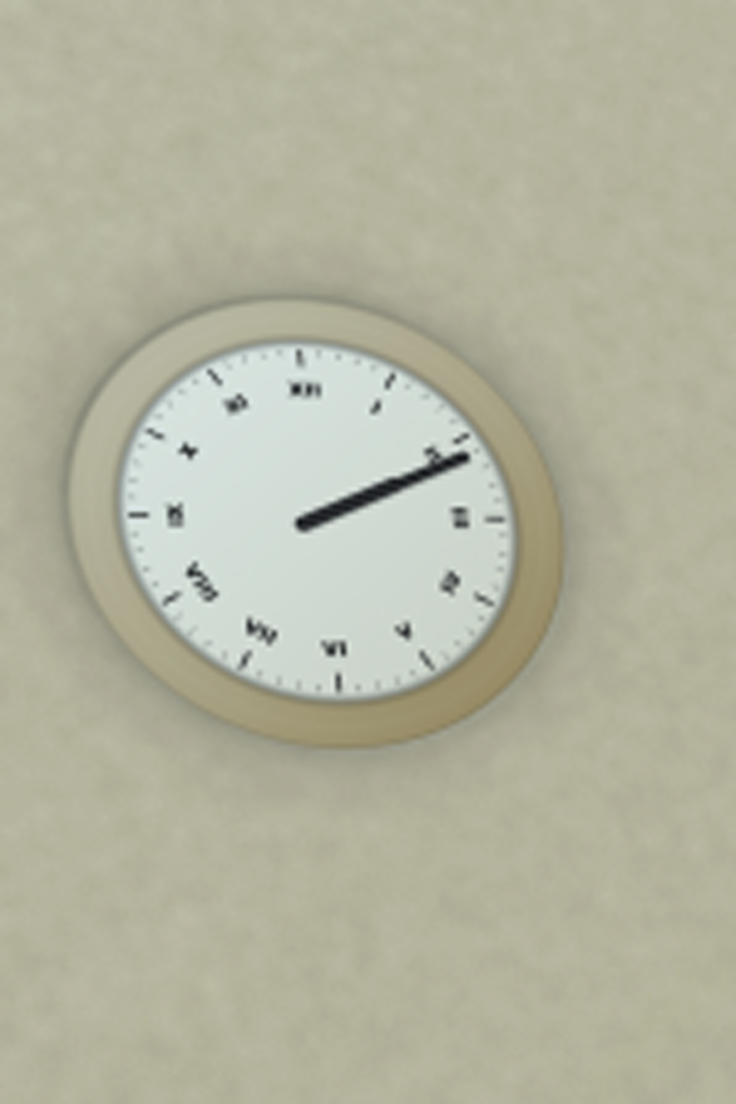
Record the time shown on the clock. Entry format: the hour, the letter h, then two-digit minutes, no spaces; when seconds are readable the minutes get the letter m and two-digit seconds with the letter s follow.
2h11
